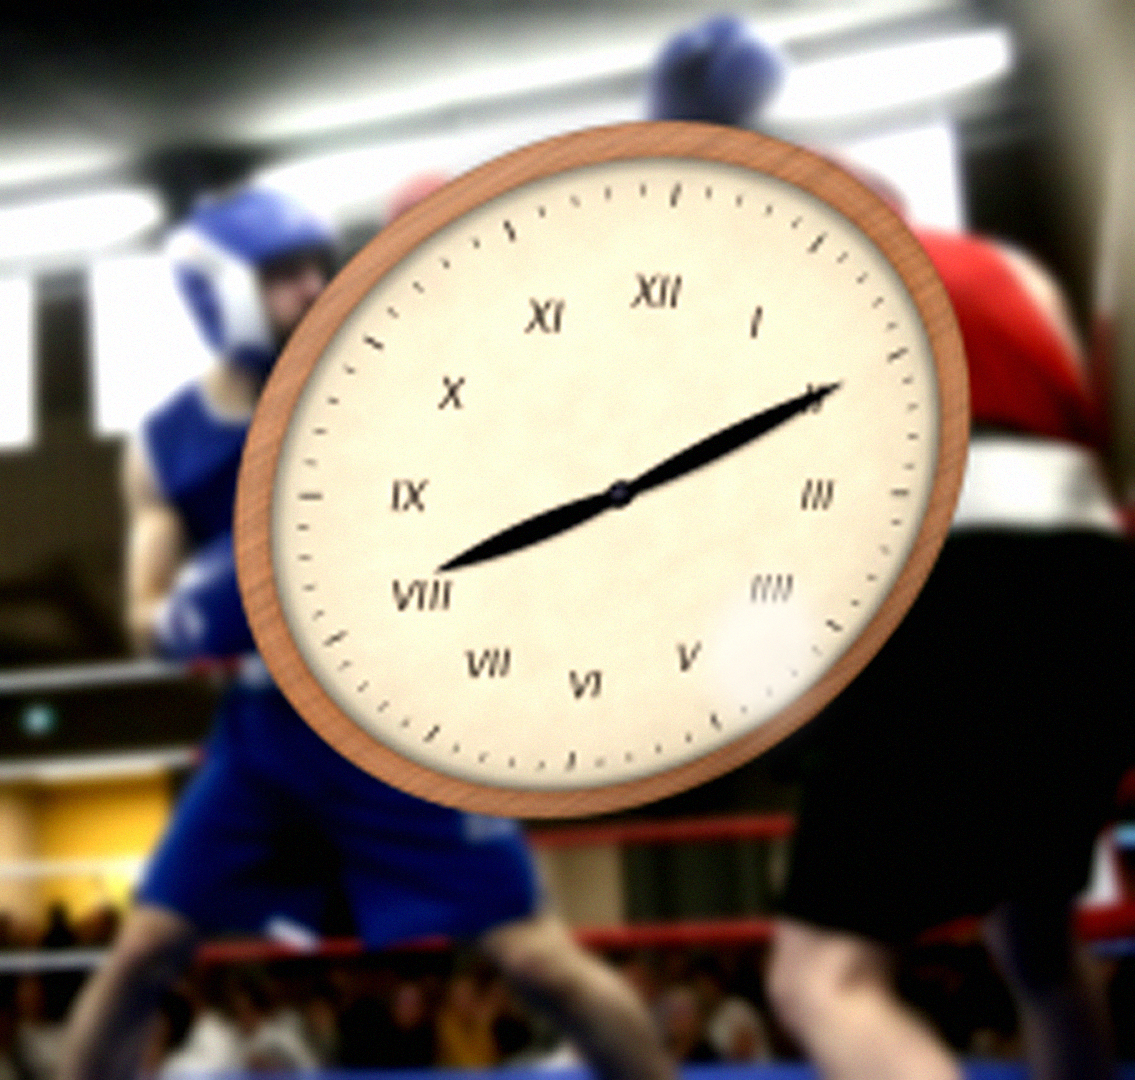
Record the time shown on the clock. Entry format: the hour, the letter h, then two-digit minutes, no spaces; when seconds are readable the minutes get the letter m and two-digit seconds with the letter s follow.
8h10
